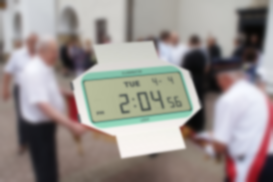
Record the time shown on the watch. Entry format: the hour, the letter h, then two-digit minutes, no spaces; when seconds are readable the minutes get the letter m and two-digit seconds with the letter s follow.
2h04
